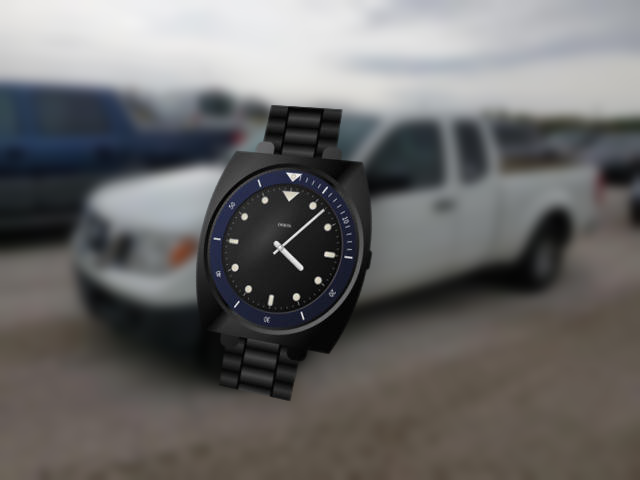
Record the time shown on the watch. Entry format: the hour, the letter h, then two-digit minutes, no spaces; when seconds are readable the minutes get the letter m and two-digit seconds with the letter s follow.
4h07
